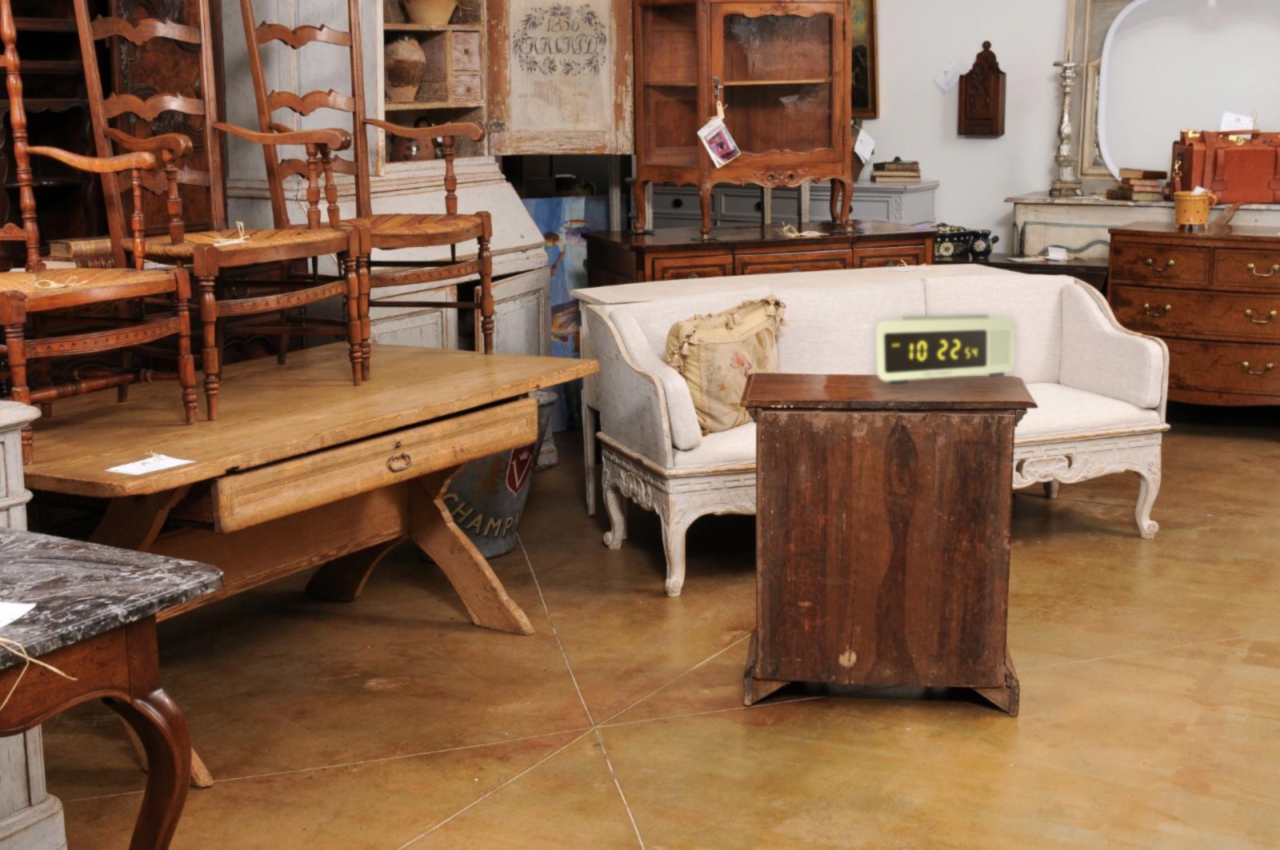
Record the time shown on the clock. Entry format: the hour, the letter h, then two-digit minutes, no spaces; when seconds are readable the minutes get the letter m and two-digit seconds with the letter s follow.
10h22
